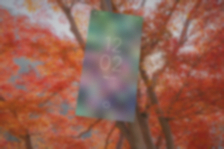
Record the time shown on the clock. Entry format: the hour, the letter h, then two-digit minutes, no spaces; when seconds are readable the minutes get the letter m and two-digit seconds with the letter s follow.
12h02
